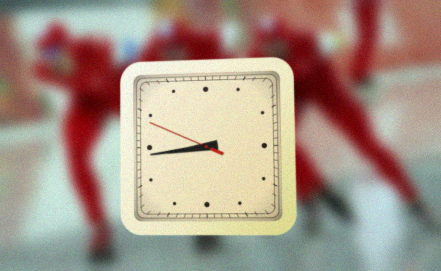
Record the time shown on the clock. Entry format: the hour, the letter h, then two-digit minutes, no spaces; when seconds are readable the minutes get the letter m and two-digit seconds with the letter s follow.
8h43m49s
